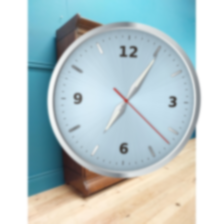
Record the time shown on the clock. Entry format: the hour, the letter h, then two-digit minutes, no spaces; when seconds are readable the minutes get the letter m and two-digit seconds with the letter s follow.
7h05m22s
